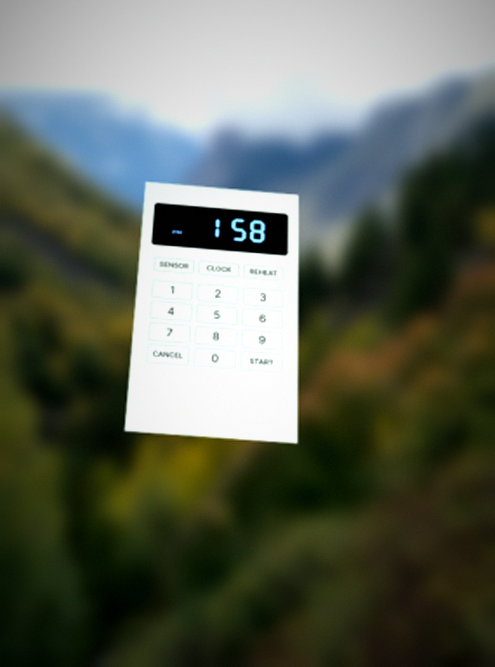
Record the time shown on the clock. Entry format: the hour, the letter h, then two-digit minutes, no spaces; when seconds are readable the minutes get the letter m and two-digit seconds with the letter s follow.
1h58
